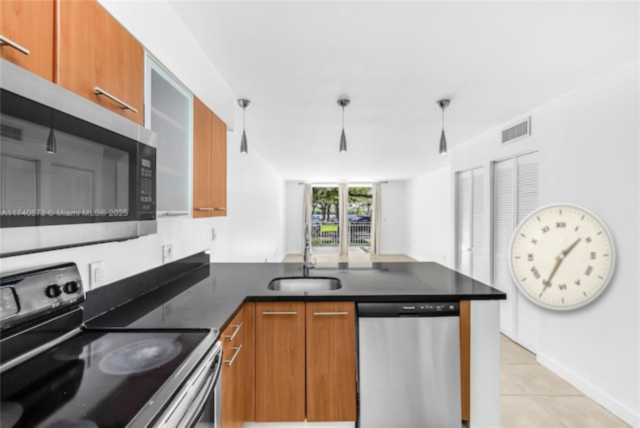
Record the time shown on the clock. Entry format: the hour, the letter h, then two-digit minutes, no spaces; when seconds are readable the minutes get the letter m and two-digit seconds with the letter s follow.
1h35
